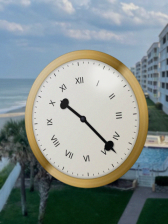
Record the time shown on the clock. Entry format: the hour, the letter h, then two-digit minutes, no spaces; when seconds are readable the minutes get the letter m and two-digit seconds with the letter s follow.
10h23
